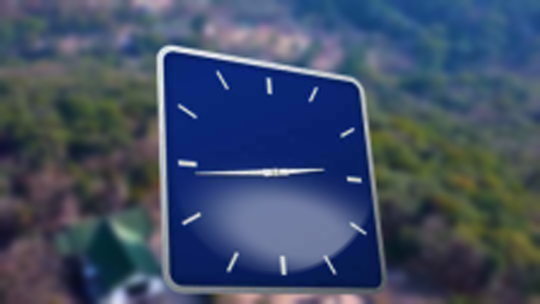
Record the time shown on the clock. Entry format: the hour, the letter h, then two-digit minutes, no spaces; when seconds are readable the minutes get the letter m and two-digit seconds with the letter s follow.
2h44
